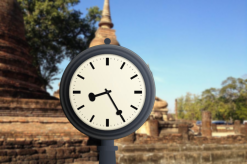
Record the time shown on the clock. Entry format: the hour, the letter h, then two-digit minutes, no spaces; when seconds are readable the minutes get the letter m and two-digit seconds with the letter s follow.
8h25
